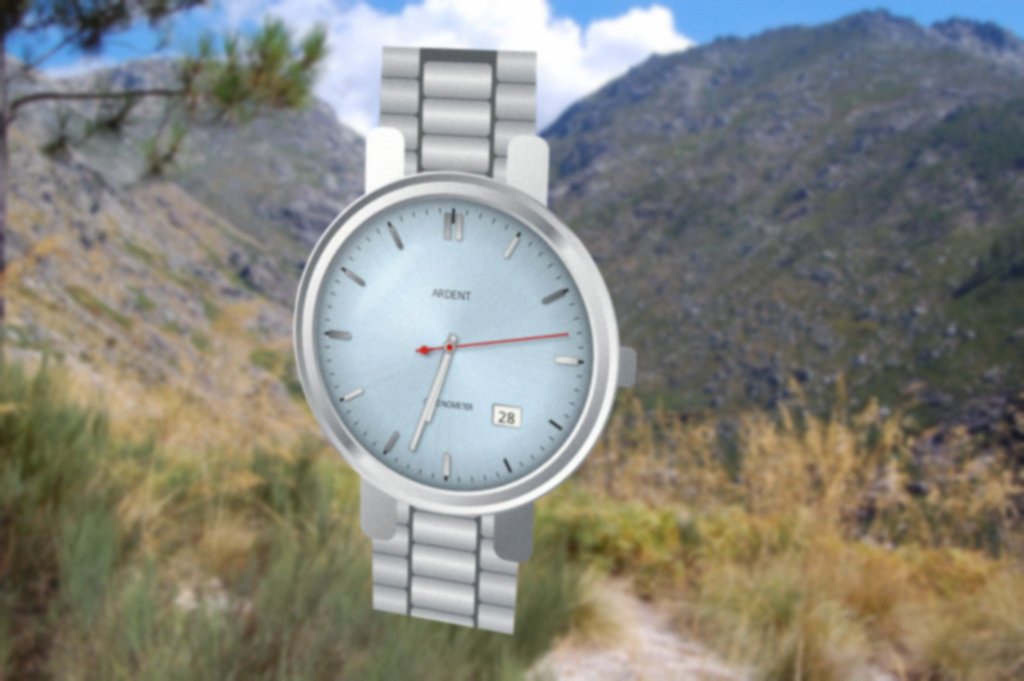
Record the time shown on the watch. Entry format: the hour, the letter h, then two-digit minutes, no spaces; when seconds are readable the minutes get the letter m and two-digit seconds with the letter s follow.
6h33m13s
